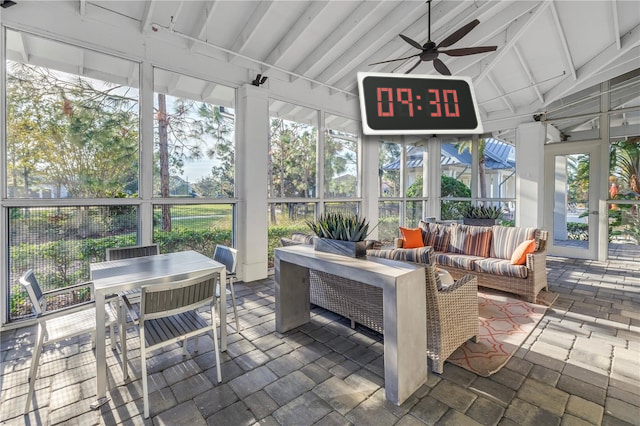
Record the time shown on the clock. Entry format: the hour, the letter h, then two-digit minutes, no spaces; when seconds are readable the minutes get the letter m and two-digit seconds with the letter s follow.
9h30
